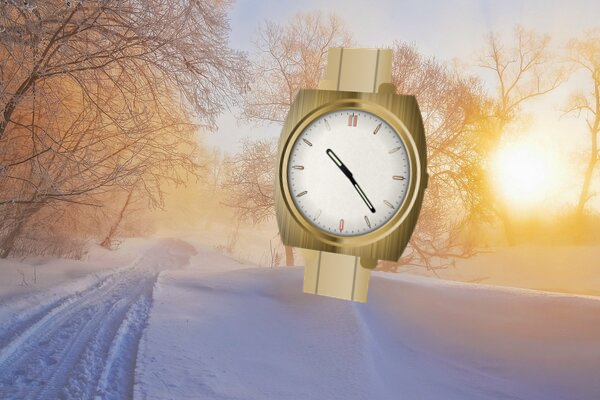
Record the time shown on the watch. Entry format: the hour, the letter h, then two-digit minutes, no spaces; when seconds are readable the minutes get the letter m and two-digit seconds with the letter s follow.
10h23
